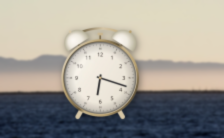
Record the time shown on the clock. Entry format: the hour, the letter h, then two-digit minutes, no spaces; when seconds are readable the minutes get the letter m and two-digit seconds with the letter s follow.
6h18
